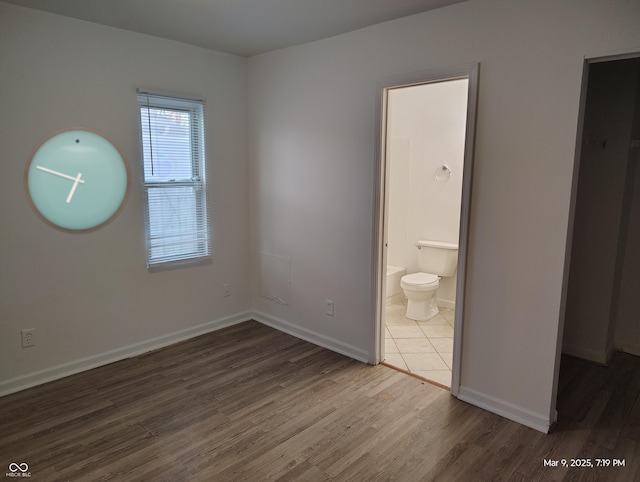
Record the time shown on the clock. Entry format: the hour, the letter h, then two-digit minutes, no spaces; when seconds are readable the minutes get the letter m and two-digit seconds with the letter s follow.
6h48
